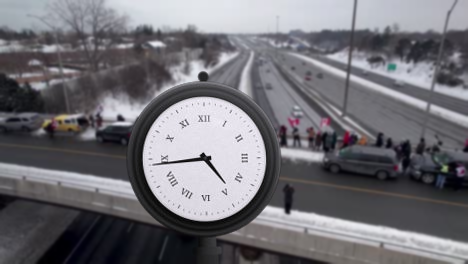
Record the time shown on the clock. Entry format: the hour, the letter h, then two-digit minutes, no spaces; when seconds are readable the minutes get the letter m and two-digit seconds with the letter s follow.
4h44
